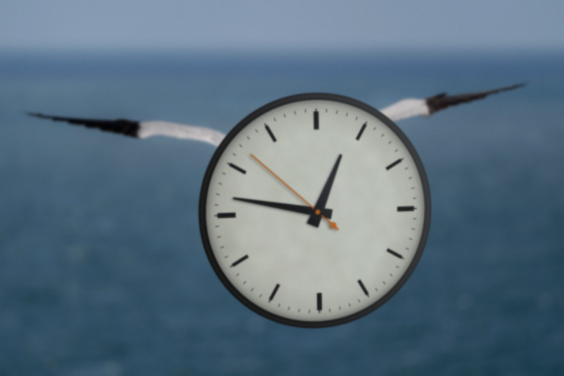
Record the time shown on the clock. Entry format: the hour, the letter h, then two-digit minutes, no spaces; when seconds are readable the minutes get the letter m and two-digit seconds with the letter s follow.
12h46m52s
